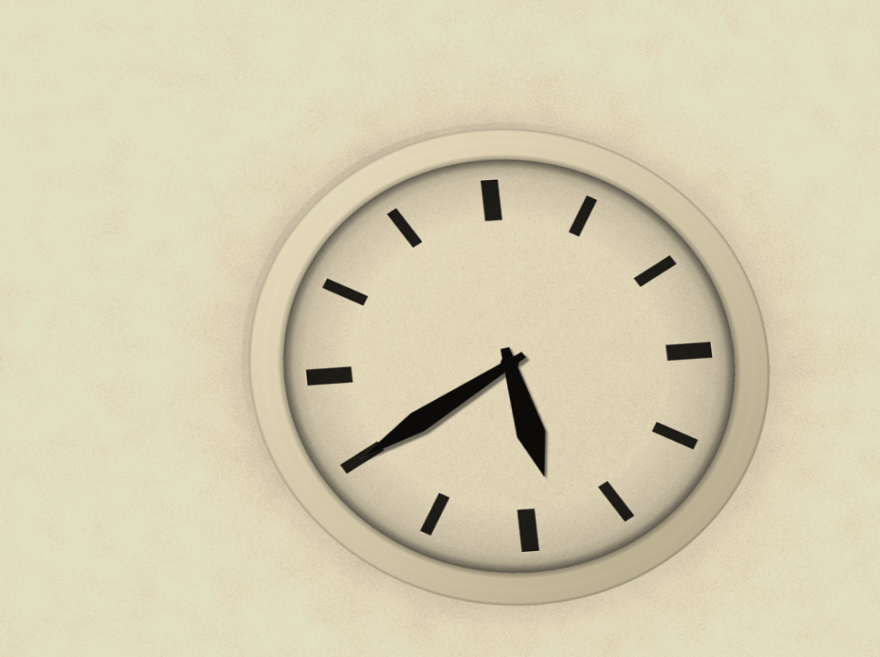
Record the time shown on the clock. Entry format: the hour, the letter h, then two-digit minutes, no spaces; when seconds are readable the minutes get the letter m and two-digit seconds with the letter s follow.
5h40
